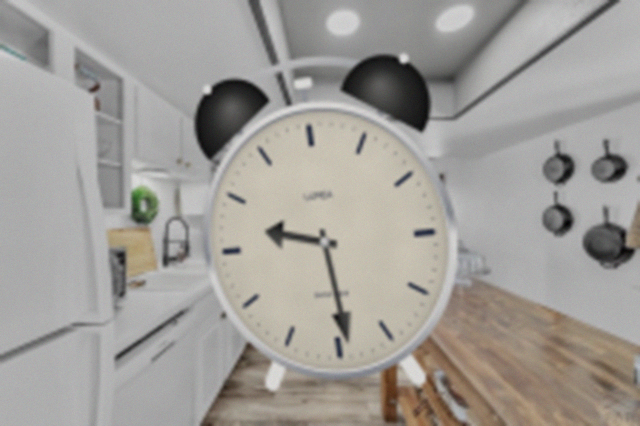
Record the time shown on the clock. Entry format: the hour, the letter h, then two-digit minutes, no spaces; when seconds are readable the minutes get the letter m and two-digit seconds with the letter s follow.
9h29
